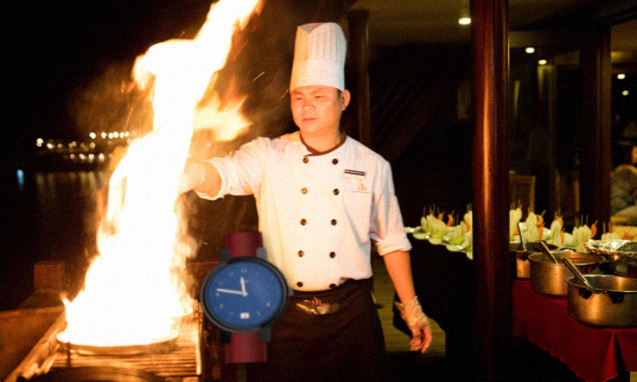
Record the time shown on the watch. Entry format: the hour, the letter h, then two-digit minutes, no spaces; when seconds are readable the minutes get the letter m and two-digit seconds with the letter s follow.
11h47
